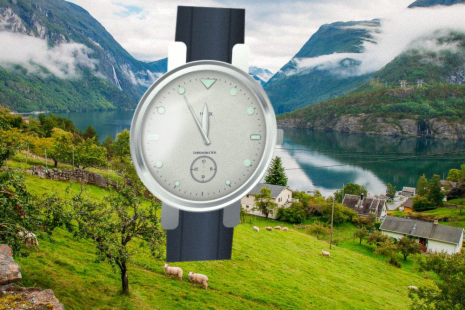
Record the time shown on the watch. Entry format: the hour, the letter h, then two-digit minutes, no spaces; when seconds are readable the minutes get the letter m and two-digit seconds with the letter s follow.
11h55
